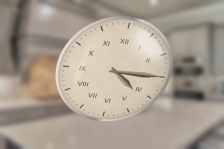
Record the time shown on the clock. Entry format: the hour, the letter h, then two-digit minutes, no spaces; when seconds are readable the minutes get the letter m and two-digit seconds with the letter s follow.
4h15
